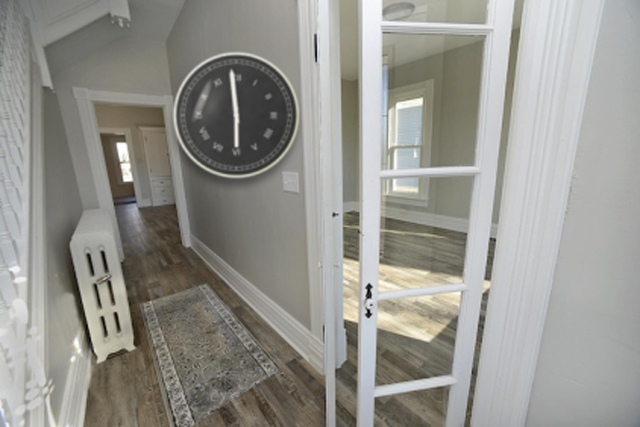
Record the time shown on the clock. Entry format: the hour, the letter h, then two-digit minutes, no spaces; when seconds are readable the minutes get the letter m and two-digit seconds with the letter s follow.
5h59
